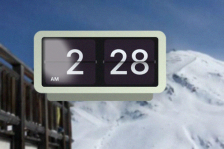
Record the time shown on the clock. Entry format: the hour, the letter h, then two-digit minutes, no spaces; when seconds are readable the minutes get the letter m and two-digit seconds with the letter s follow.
2h28
